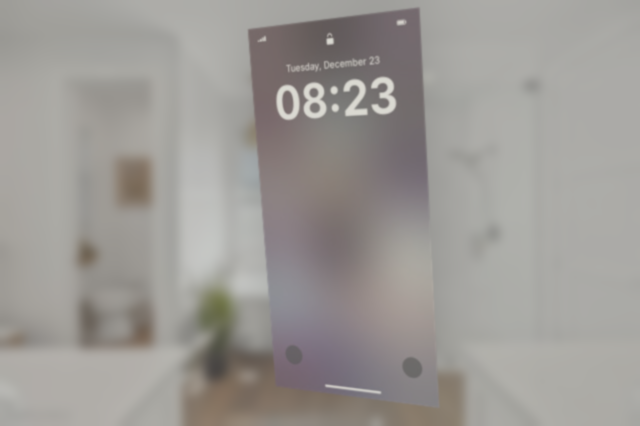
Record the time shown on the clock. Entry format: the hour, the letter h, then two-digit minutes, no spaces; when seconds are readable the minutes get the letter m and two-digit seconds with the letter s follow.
8h23
